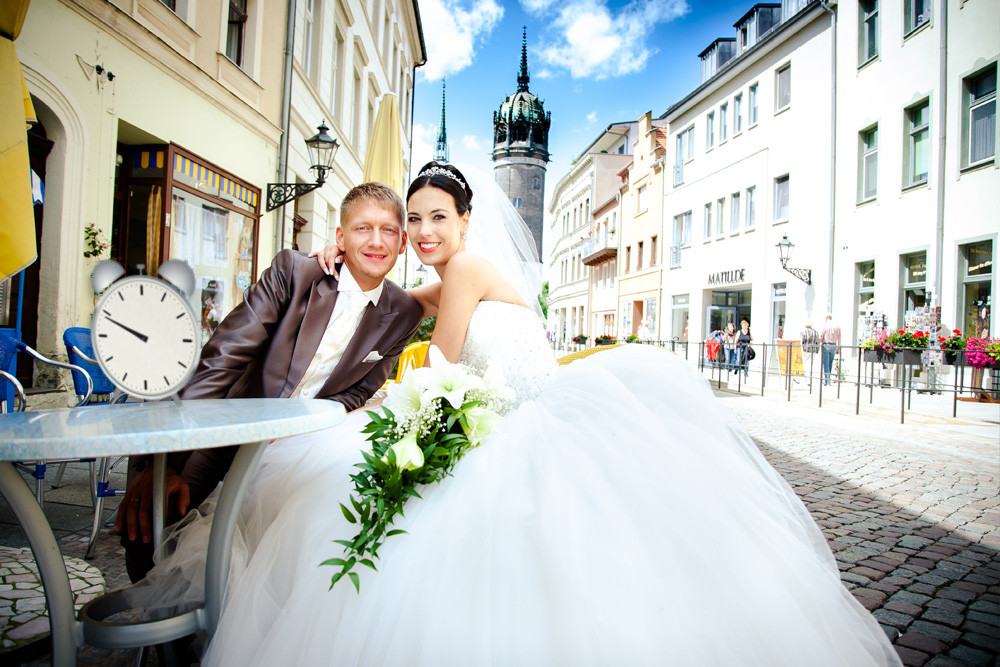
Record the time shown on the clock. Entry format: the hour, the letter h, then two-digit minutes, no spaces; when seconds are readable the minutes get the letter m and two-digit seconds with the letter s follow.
9h49
